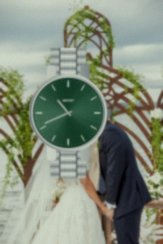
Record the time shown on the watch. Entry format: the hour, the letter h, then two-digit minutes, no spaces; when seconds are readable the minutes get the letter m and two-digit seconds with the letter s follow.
10h41
